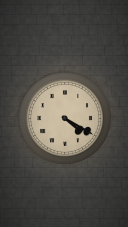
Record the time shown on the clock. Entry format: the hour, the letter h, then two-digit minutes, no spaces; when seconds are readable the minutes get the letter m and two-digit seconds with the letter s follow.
4h20
